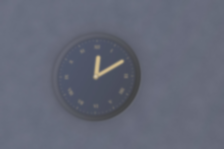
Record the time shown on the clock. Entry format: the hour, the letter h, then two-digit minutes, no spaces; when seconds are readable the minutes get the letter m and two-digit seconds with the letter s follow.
12h10
